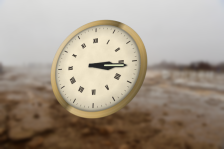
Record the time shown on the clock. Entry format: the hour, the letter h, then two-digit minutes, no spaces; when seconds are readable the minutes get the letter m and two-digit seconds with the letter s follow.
3h16
